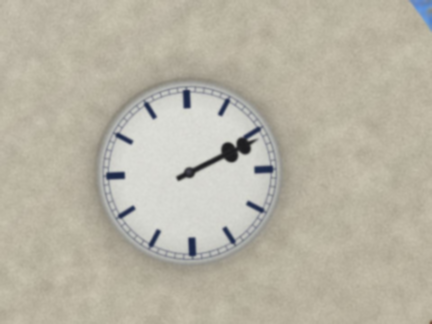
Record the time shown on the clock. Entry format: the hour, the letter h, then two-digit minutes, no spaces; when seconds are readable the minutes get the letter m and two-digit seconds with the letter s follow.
2h11
